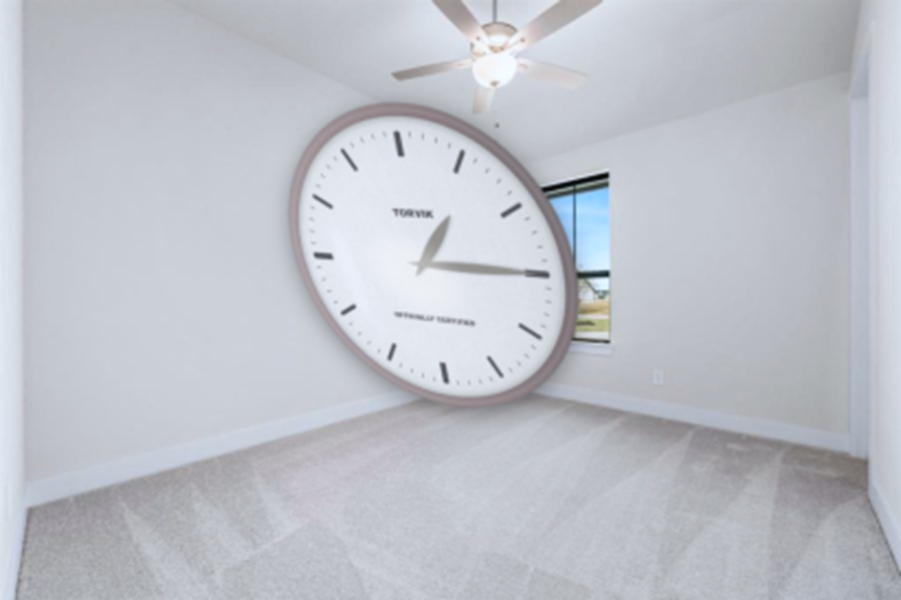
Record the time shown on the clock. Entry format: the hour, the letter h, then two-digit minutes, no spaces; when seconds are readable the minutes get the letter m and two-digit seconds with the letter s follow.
1h15
